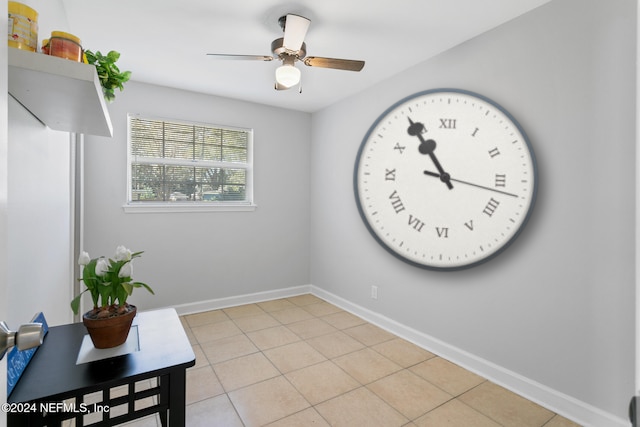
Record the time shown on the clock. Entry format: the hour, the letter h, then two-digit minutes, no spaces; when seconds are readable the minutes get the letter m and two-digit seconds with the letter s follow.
10h54m17s
